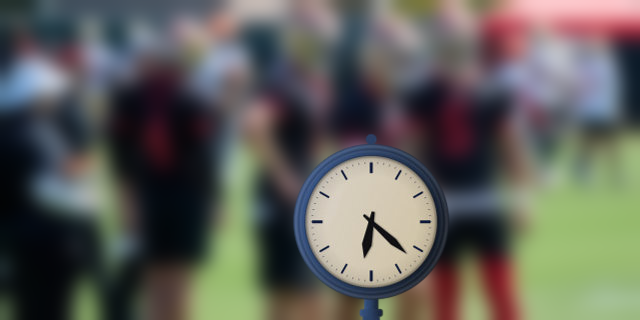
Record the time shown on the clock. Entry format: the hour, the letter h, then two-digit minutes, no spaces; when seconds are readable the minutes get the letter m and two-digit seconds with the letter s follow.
6h22
